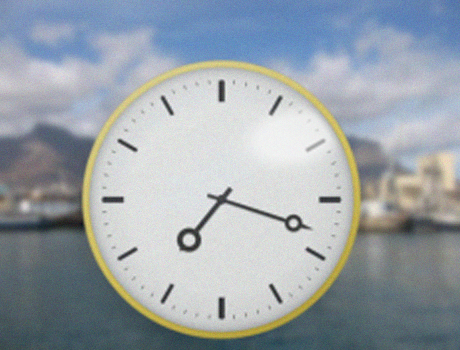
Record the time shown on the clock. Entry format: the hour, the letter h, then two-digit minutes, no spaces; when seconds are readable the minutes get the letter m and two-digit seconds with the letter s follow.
7h18
